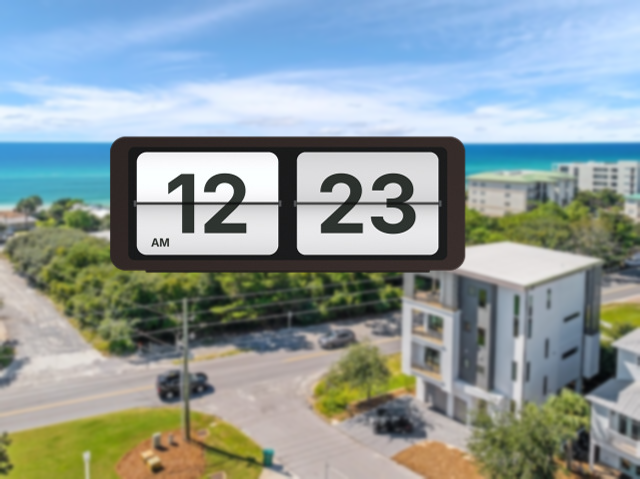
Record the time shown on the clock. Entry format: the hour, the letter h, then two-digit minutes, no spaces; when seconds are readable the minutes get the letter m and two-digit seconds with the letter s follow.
12h23
